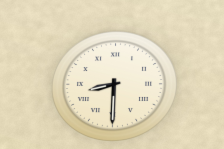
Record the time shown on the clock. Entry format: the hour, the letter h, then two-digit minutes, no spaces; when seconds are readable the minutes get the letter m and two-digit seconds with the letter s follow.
8h30
